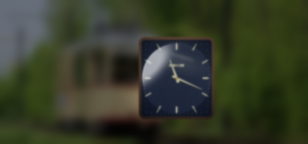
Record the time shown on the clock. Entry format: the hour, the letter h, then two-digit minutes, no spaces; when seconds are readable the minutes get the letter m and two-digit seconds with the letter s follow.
11h19
